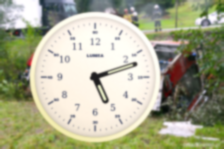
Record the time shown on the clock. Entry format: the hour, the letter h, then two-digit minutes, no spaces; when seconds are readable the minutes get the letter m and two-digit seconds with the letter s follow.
5h12
